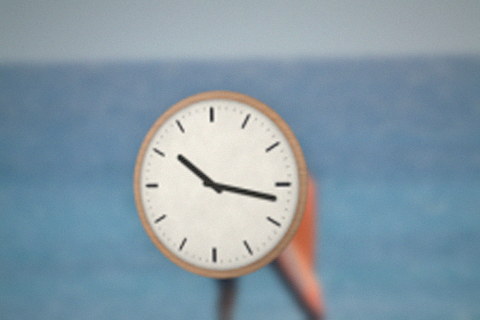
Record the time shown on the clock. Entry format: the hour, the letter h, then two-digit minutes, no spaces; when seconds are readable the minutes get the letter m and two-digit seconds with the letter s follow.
10h17
